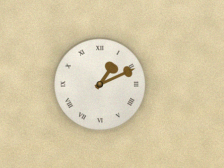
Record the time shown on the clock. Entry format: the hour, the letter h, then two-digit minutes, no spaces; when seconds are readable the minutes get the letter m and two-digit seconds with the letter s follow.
1h11
